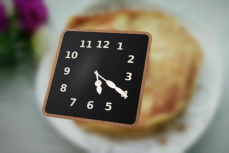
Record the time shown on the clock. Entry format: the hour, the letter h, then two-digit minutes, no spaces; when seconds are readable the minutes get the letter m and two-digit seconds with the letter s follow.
5h20
